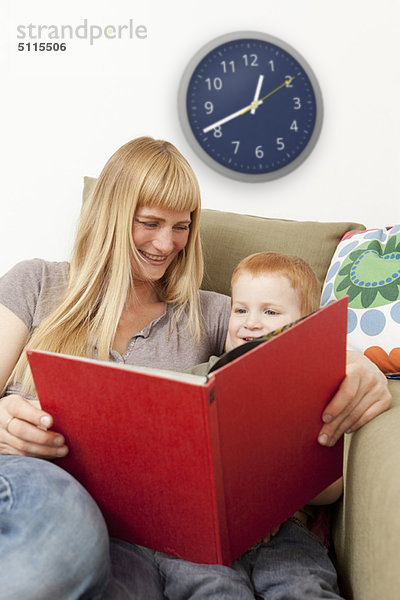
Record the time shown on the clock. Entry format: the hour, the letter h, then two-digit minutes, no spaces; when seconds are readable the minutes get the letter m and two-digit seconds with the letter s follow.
12h41m10s
